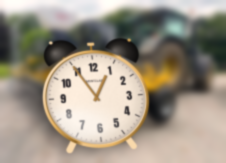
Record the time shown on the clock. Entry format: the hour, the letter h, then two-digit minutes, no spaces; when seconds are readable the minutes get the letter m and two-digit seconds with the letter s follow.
12h55
